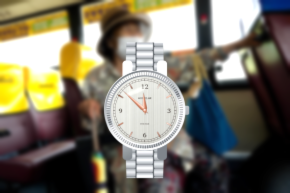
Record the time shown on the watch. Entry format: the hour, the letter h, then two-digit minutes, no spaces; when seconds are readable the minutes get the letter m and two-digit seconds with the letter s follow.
11h52
